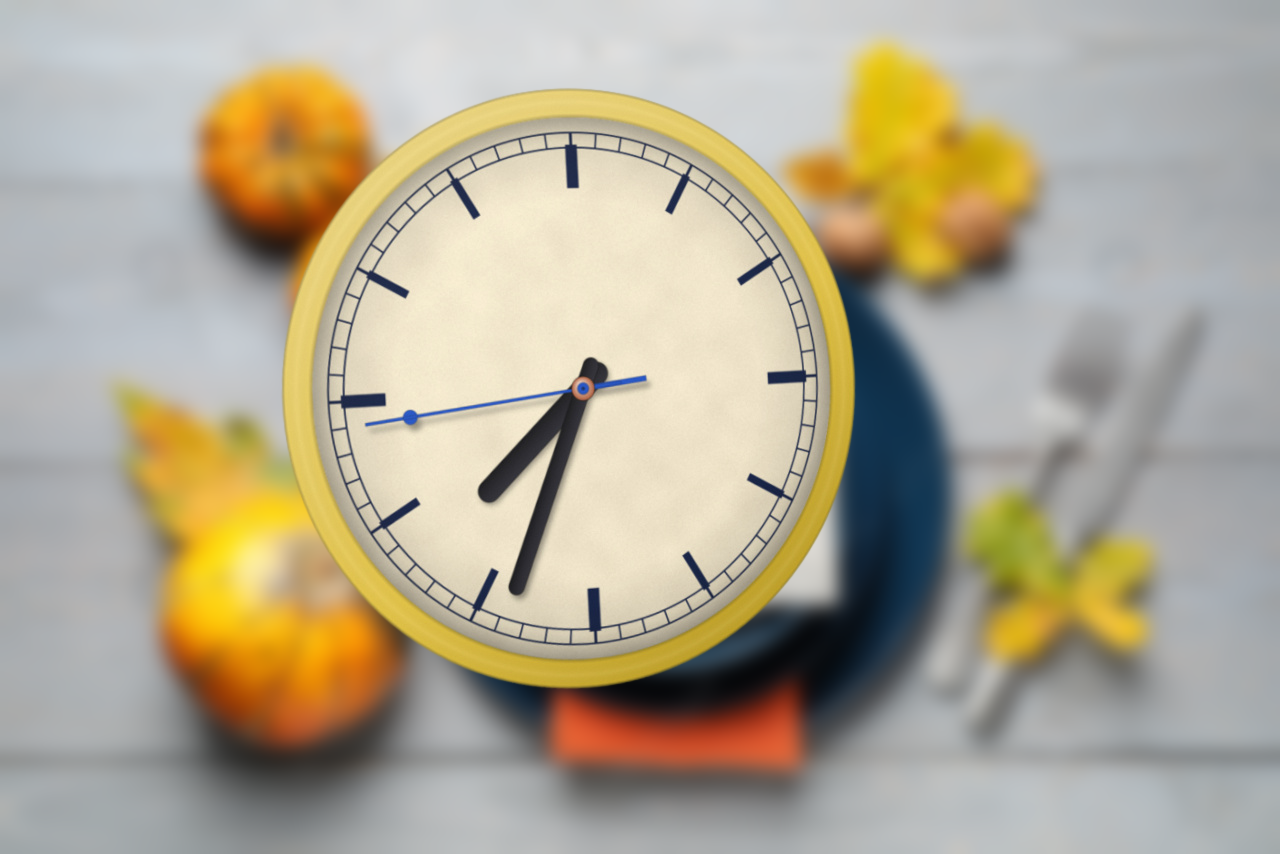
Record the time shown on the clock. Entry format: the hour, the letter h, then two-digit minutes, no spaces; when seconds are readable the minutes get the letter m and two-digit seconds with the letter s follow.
7h33m44s
